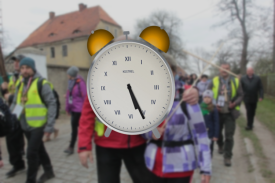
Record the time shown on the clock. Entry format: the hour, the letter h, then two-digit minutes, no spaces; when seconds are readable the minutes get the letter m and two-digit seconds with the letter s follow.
5h26
